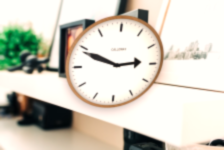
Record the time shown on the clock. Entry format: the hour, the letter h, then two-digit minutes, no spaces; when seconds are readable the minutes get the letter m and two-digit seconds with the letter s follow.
2h49
